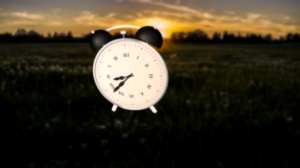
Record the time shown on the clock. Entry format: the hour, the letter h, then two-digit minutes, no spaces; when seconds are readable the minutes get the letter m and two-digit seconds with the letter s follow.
8h38
